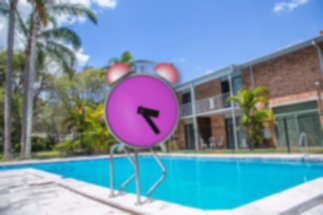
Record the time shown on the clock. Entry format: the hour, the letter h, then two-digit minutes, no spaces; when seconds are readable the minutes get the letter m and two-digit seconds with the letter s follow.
3h24
